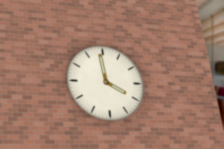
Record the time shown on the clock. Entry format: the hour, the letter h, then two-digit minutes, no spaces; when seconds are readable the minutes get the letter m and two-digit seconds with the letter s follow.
3h59
